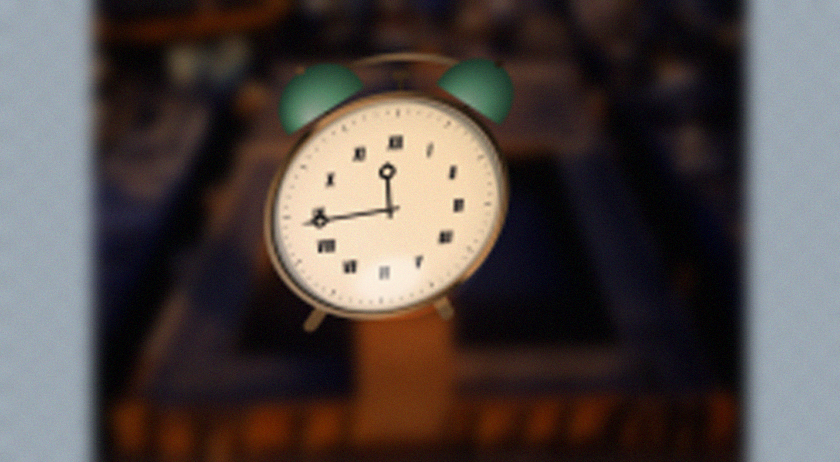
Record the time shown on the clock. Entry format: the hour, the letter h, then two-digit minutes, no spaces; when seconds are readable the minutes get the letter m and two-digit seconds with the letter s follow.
11h44
